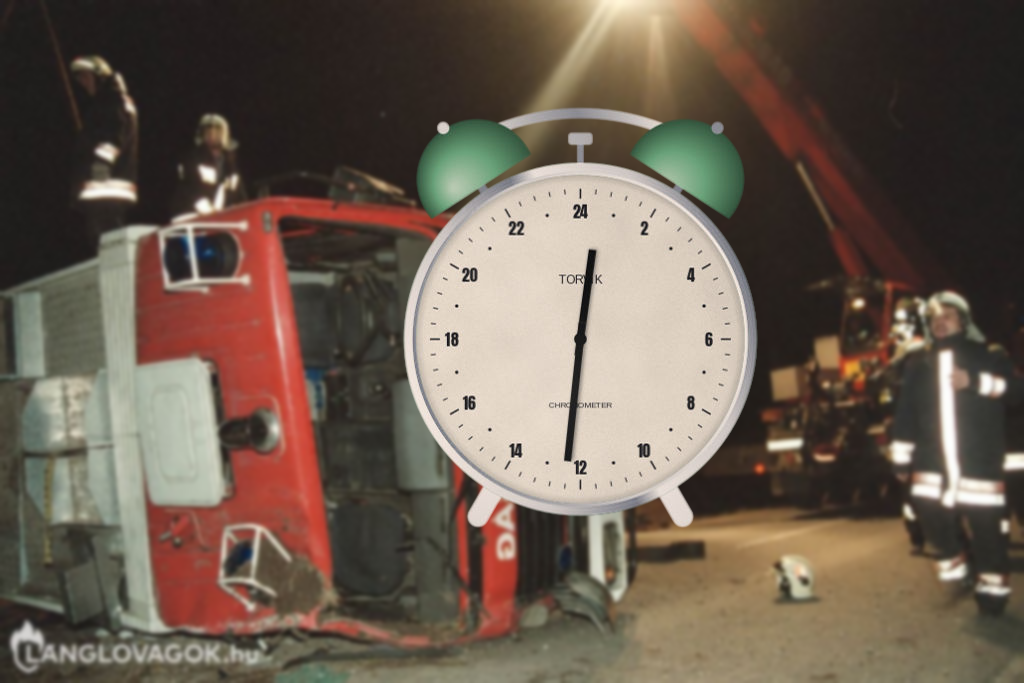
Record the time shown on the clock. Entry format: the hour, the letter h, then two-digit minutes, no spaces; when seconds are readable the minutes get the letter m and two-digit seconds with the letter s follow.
0h31
